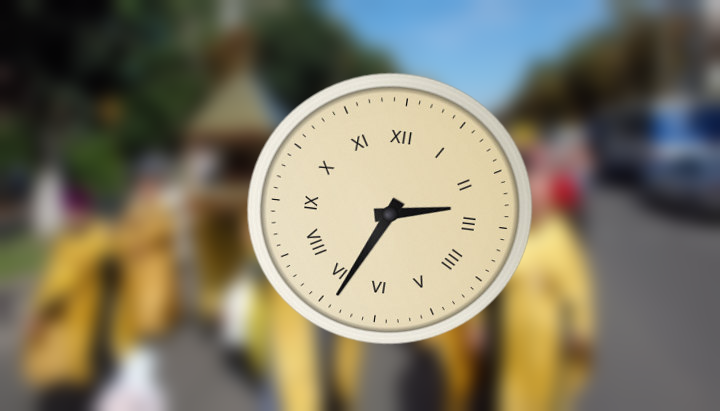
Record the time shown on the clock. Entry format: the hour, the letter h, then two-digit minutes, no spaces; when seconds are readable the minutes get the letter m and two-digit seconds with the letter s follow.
2h34
